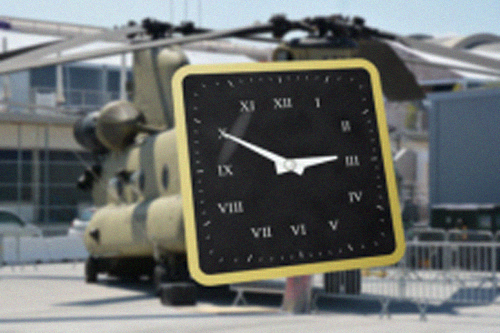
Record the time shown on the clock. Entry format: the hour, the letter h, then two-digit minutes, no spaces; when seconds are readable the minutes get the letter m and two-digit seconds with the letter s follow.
2h50
